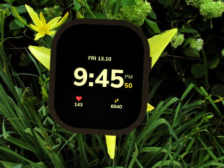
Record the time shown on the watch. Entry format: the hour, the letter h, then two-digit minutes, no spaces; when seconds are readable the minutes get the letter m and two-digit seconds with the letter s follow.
9h45
